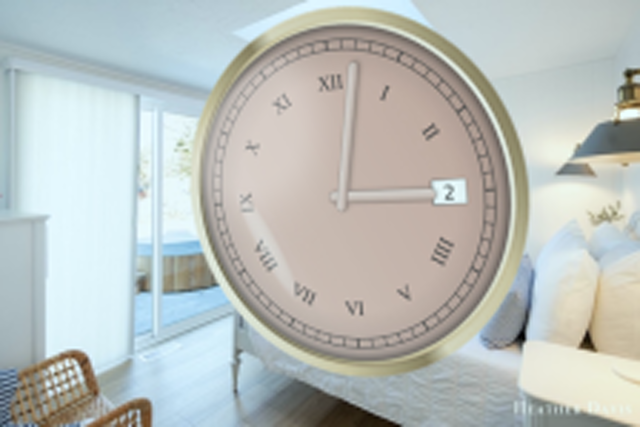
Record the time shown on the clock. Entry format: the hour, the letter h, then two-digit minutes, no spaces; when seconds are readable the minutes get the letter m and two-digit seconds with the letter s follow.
3h02
